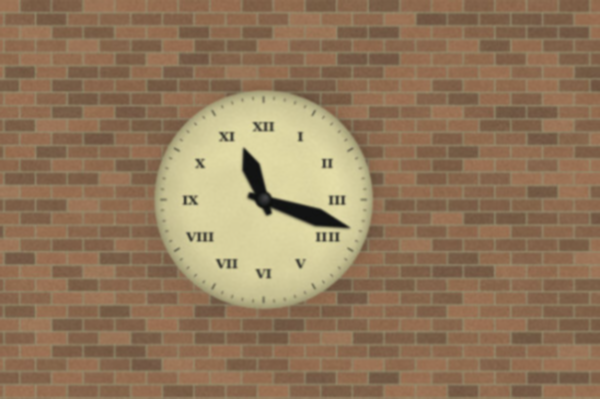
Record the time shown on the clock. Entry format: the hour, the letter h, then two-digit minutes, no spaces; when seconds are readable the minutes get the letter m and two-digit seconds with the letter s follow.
11h18
